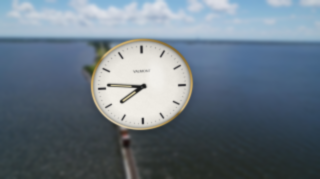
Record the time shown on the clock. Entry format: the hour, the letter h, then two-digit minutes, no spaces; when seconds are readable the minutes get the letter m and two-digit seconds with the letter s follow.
7h46
